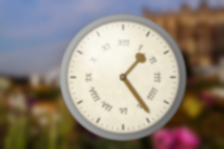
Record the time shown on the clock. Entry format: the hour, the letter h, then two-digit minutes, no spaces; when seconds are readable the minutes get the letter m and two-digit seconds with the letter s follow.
1h24
